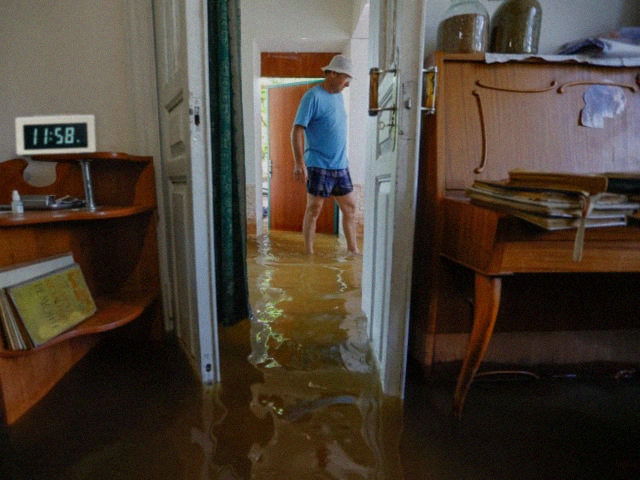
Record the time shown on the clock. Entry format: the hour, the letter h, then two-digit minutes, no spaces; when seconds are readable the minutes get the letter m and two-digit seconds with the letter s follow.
11h58
